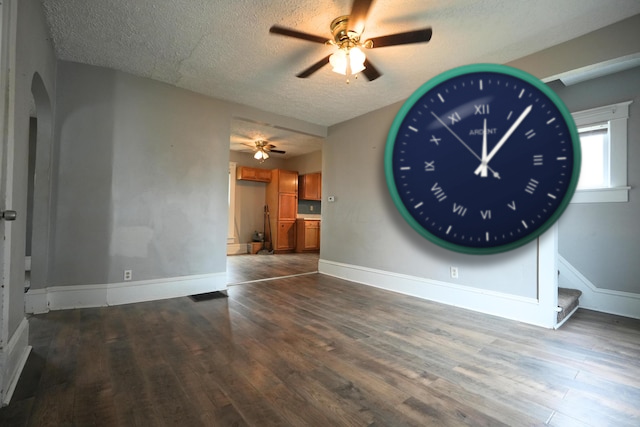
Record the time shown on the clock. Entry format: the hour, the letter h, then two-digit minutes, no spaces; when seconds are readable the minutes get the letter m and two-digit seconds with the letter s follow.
12h06m53s
